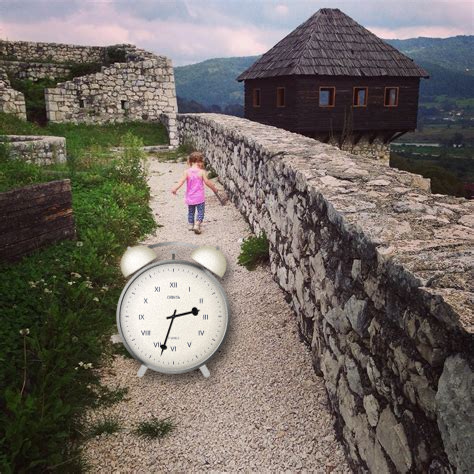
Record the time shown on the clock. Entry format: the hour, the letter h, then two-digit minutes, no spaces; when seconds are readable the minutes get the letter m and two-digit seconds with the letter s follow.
2h33
